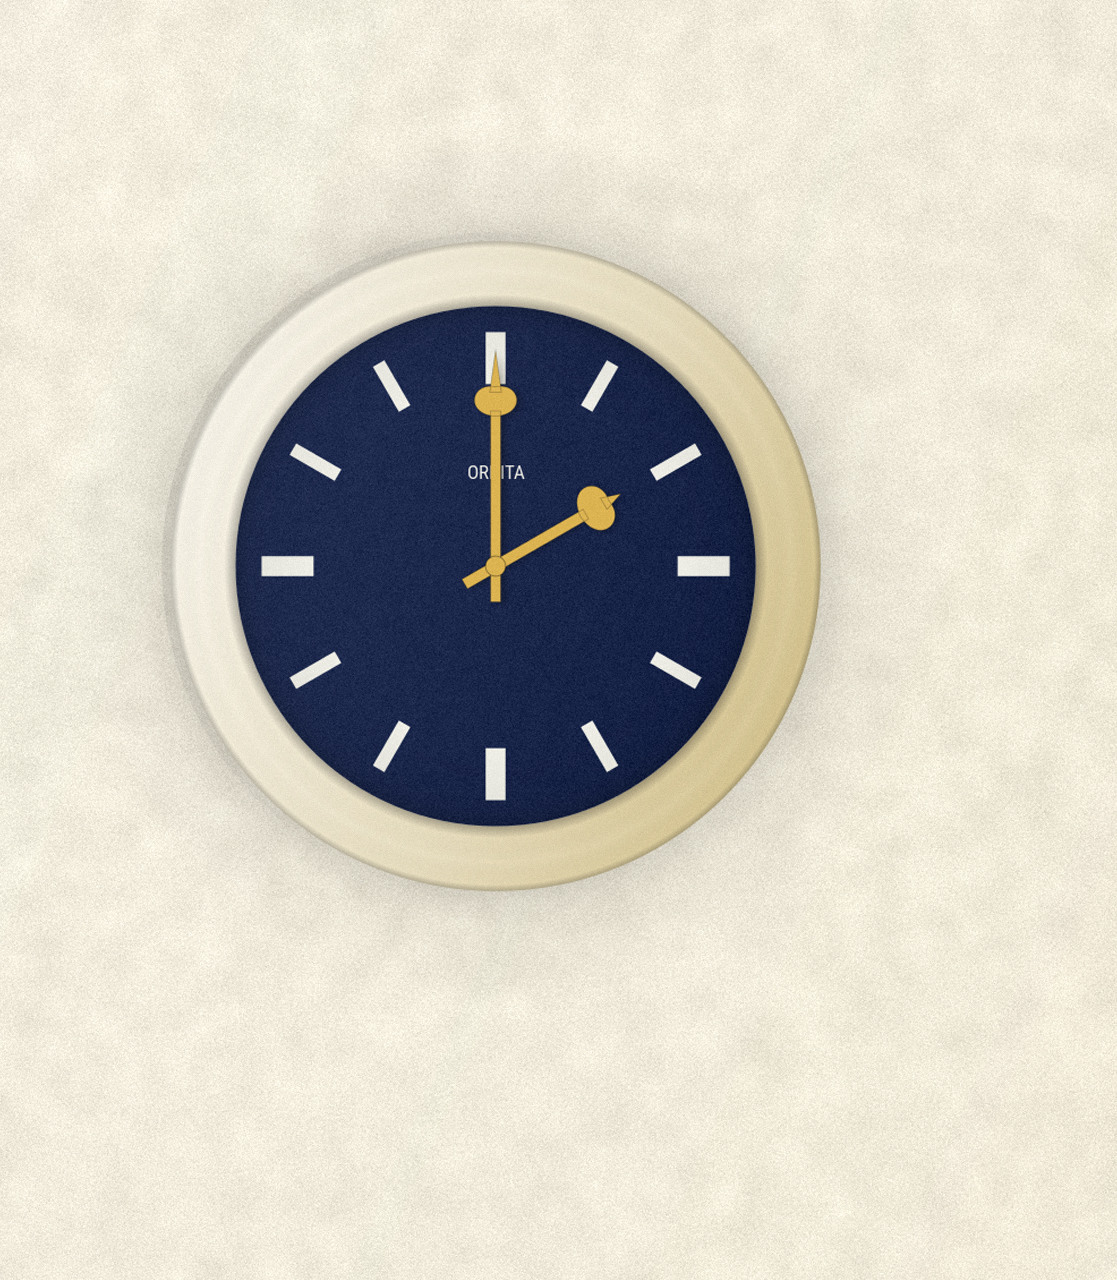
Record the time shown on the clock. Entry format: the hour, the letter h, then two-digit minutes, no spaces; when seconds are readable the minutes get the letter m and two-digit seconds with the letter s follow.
2h00
